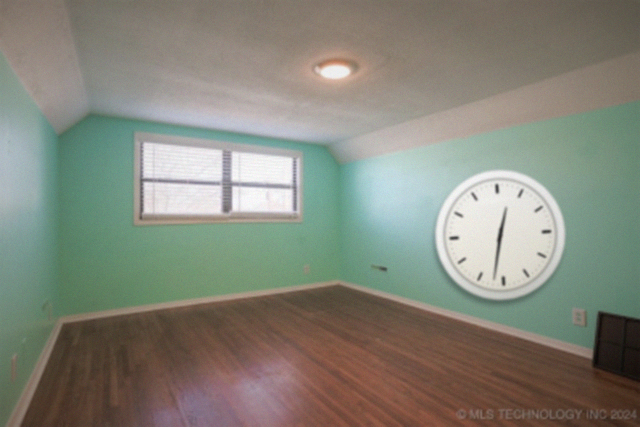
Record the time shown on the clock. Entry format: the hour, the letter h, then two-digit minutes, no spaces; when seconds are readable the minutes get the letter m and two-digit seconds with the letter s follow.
12h32
